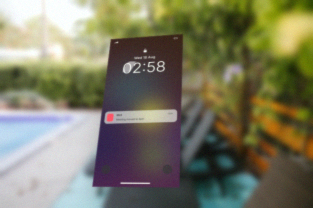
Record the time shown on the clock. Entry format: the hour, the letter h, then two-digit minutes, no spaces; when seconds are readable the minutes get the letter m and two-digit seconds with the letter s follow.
2h58
